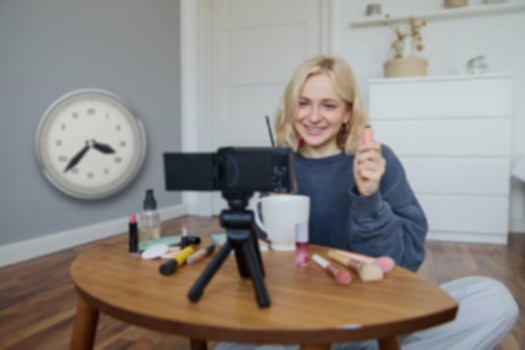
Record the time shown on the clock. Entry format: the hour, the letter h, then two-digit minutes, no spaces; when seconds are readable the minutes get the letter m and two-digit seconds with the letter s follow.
3h37
